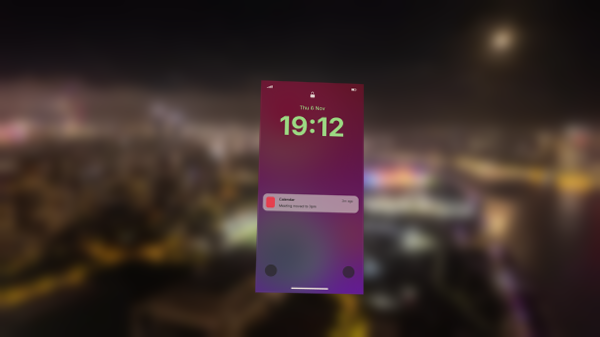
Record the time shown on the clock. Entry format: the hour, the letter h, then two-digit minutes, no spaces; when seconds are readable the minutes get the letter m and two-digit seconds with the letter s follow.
19h12
